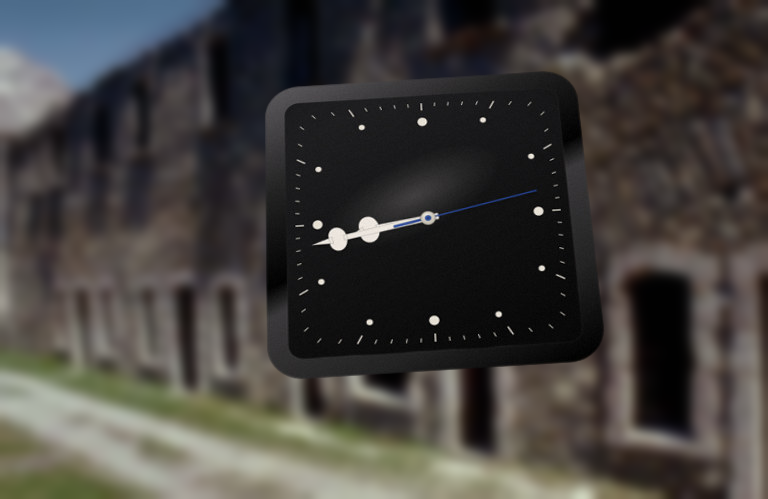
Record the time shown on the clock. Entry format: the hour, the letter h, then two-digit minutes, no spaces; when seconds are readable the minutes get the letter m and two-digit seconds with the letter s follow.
8h43m13s
